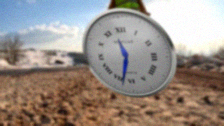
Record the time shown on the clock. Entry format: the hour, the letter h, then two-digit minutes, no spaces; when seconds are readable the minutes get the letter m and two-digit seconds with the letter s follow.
11h33
